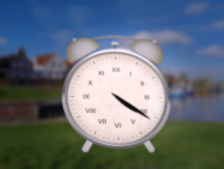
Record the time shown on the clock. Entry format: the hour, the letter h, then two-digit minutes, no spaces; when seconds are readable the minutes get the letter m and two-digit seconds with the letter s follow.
4h21
